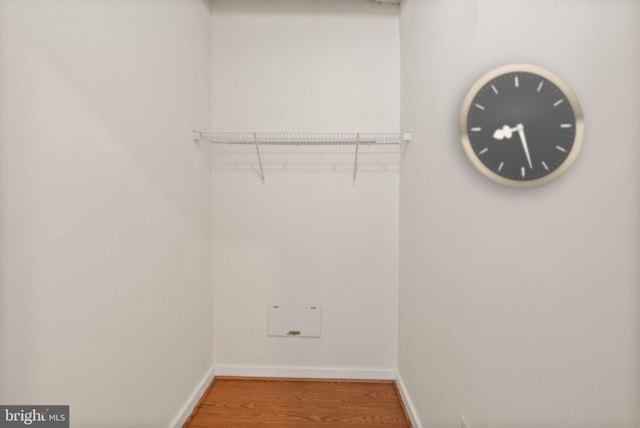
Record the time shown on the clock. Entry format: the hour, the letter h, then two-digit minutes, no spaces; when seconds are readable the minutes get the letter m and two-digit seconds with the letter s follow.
8h28
